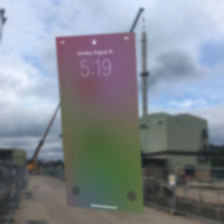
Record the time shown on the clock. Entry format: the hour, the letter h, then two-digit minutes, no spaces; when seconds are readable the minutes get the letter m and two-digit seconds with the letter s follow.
5h19
